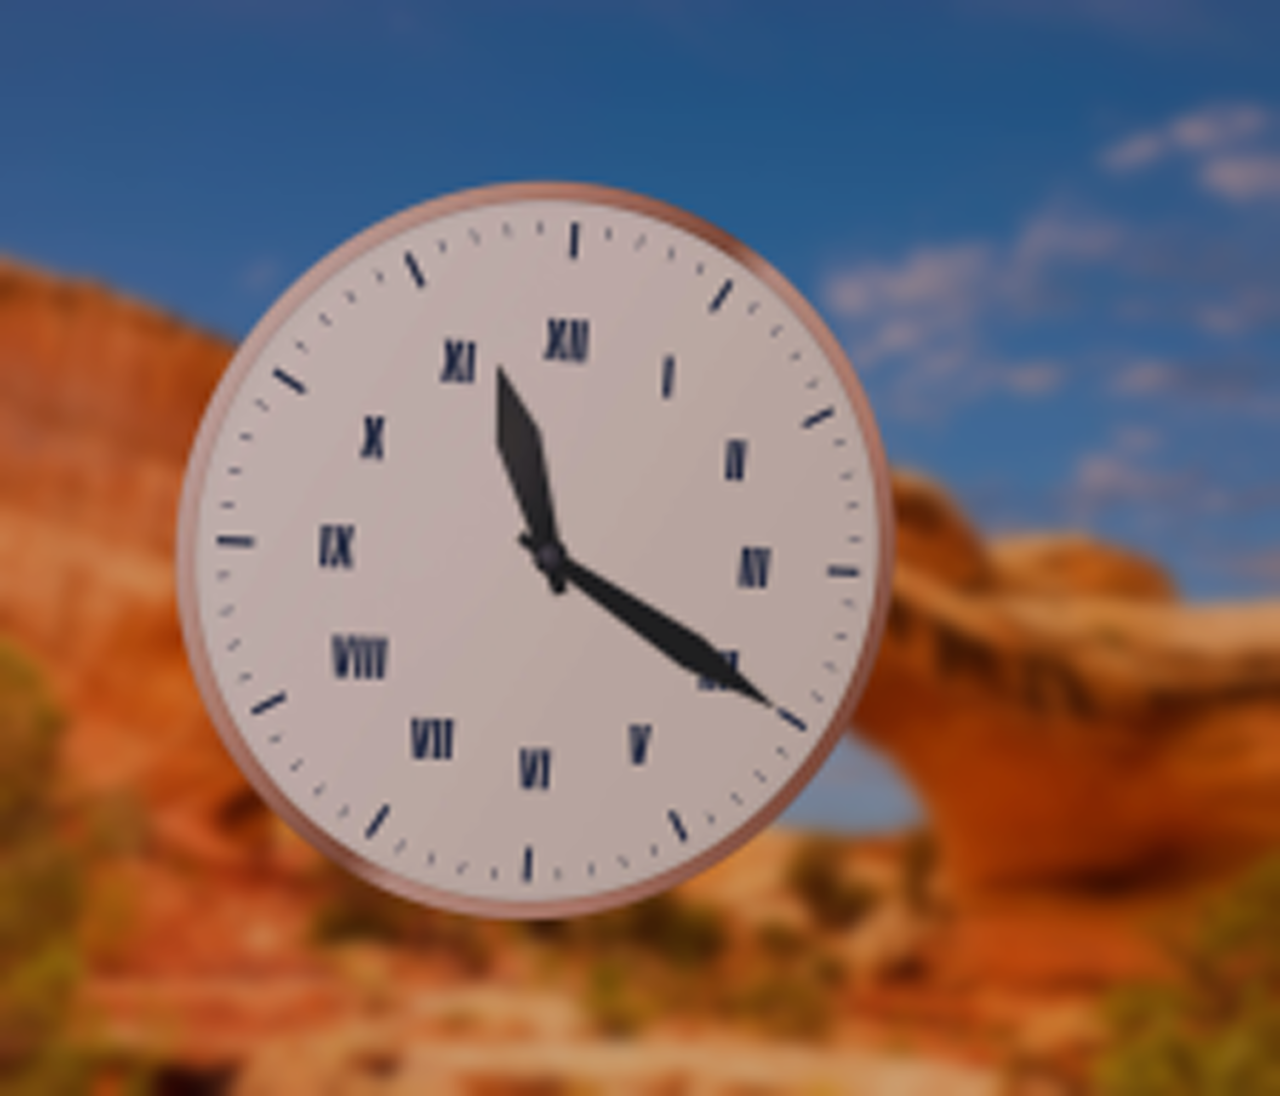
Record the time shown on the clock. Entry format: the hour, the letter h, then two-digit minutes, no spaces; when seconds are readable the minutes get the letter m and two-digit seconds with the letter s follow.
11h20
